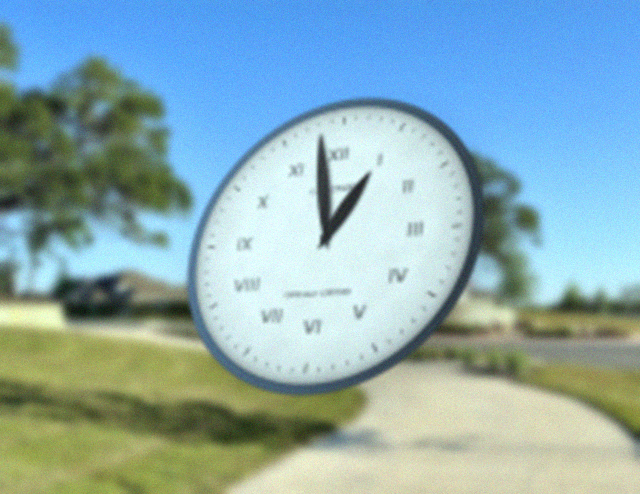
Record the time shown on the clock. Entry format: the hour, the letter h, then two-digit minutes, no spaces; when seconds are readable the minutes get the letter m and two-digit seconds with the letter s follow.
12h58
